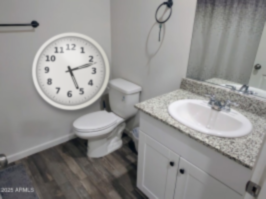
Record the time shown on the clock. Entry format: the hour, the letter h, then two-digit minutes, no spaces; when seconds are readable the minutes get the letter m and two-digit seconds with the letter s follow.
5h12
